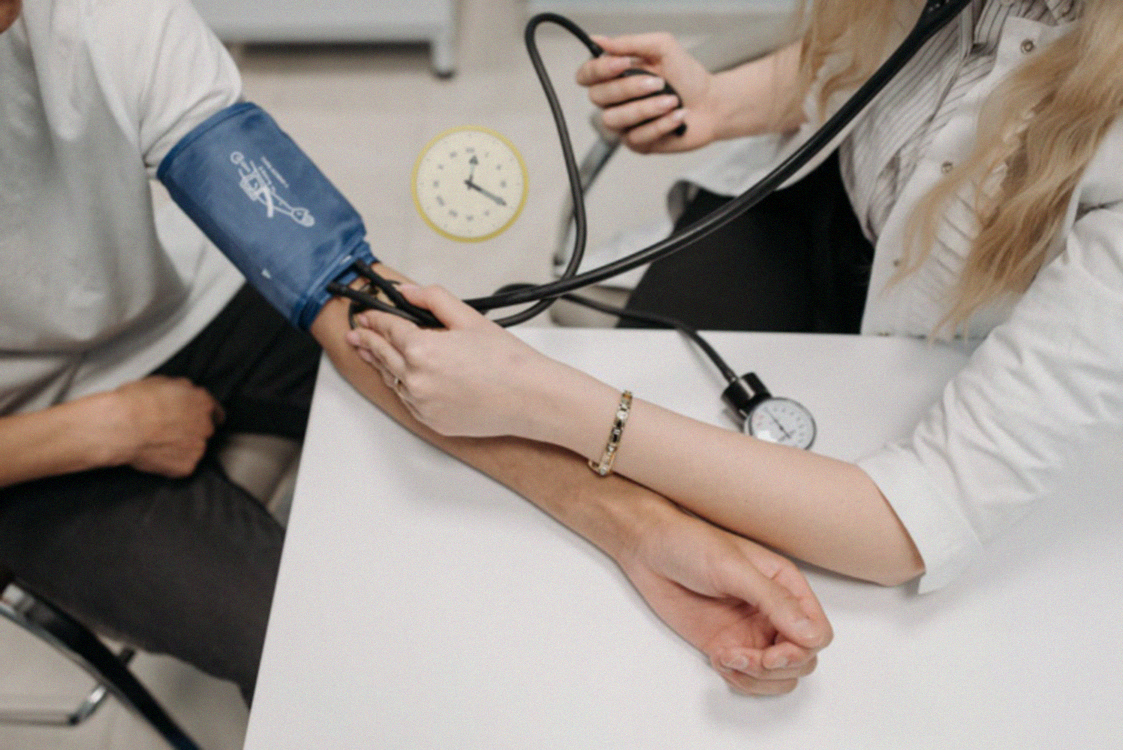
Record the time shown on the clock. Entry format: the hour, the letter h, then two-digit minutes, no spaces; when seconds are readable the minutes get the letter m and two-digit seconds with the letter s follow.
12h20
